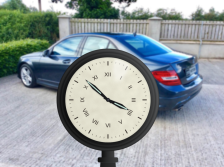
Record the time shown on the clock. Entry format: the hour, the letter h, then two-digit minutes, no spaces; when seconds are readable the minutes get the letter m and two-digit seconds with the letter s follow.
3h52
